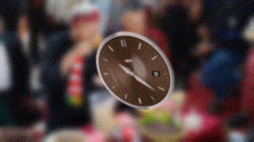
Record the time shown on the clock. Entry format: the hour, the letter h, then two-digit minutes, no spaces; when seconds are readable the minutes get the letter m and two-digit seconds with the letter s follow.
10h22
